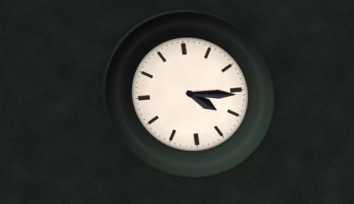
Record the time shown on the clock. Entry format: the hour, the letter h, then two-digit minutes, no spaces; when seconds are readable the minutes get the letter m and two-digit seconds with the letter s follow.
4h16
